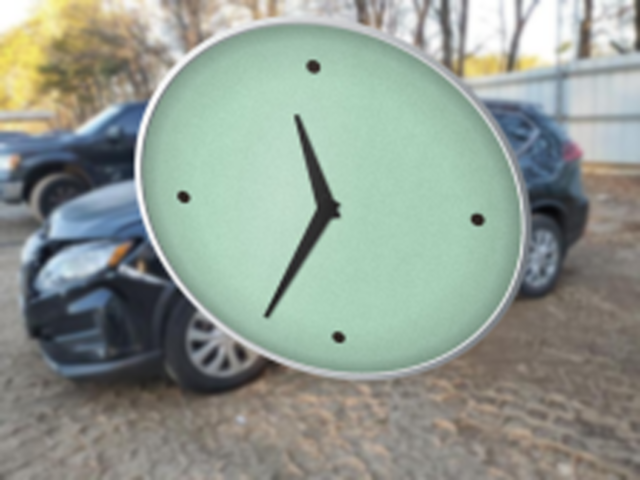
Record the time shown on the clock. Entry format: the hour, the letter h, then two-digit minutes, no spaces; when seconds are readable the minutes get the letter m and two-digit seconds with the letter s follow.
11h35
